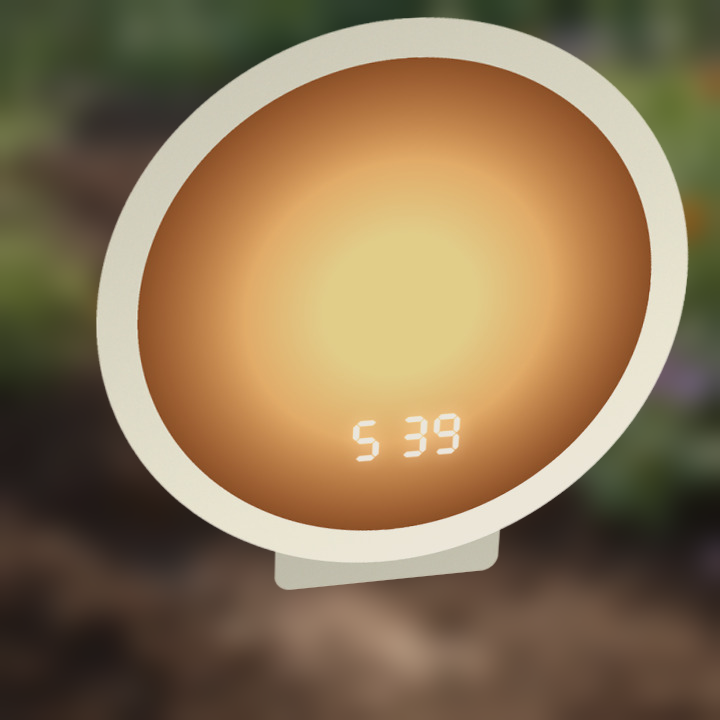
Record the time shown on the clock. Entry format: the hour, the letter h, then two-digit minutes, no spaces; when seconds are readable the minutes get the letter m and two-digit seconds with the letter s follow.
5h39
